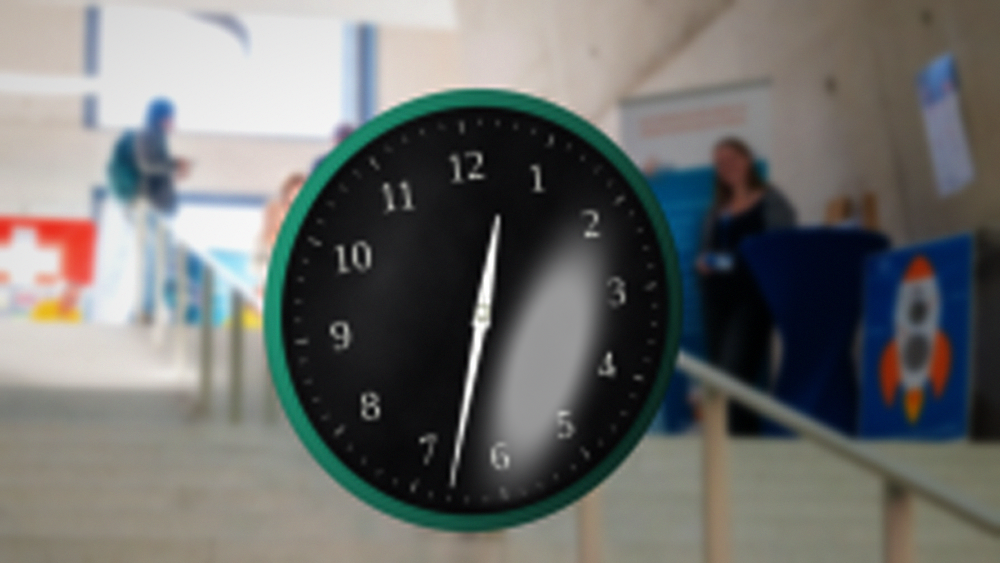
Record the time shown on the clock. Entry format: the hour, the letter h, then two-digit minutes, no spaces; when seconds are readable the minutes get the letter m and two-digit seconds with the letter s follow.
12h33
